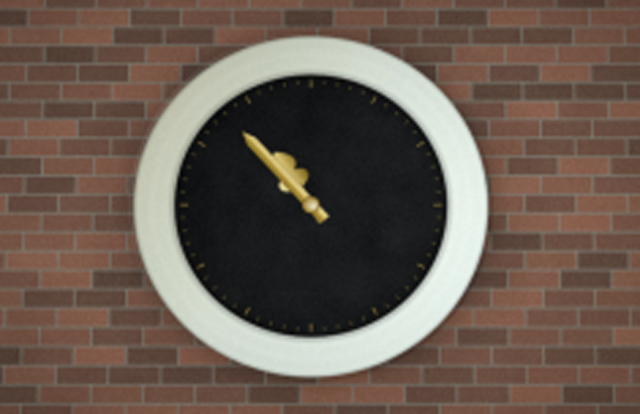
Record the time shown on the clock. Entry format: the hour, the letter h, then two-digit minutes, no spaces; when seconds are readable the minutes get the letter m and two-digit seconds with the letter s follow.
10h53
